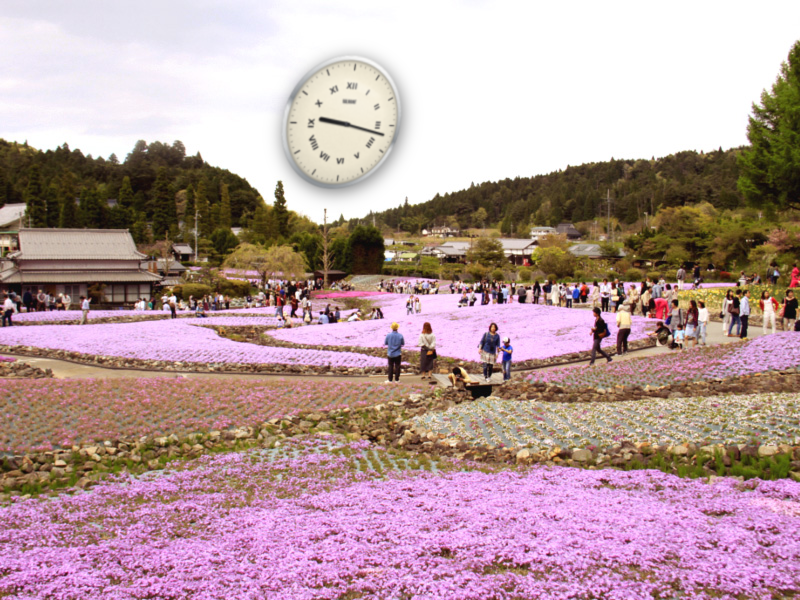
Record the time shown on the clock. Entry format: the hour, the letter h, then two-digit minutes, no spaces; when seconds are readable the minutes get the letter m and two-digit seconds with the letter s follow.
9h17
